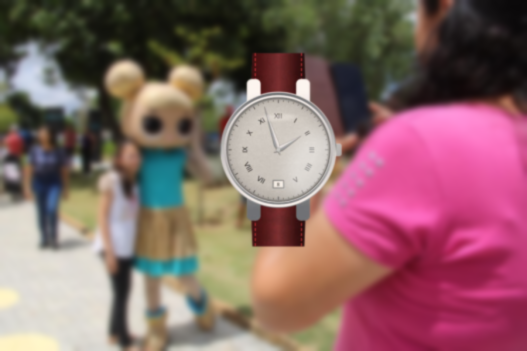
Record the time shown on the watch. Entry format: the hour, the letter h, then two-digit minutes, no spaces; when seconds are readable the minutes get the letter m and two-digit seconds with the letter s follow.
1h57
